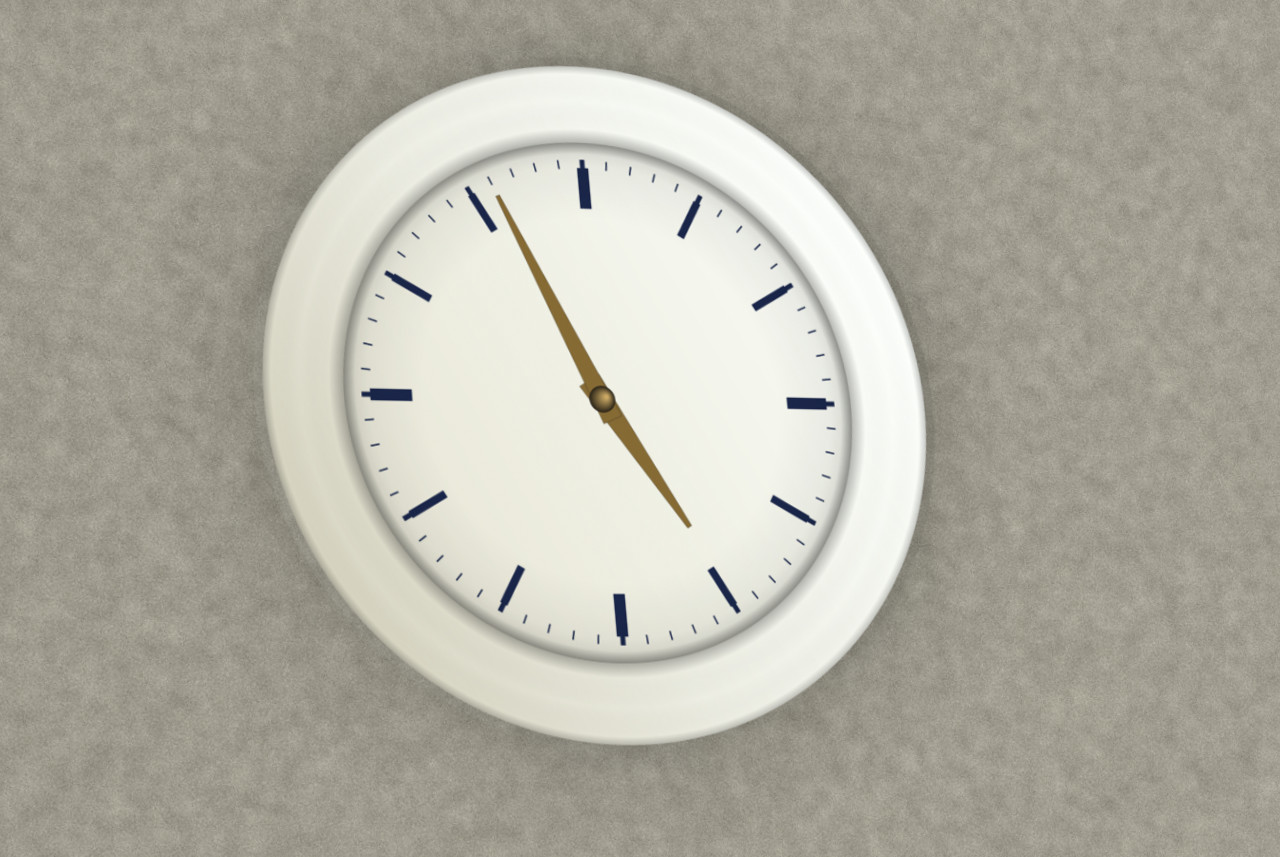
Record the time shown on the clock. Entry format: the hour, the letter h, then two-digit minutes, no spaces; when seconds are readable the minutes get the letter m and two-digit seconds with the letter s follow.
4h56
